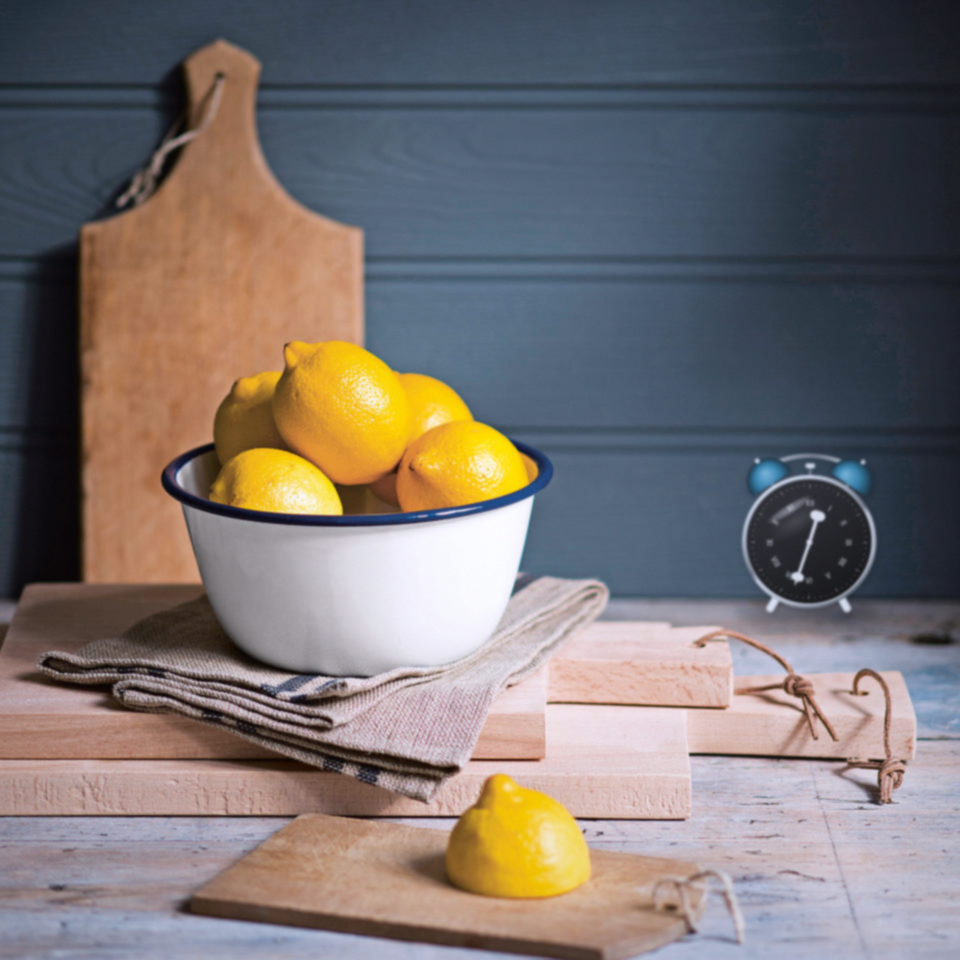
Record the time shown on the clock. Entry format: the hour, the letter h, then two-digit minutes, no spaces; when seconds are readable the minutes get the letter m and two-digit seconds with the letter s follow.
12h33
